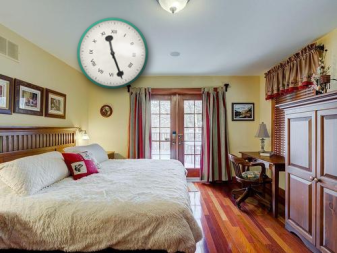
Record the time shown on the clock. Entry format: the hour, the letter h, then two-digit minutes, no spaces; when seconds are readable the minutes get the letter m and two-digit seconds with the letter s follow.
11h26
